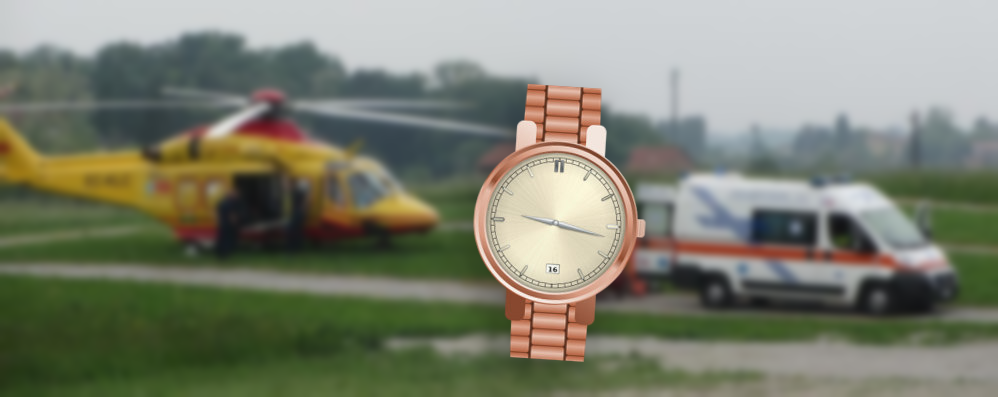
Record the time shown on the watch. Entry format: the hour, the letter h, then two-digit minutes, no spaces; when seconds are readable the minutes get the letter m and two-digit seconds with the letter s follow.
9h17
